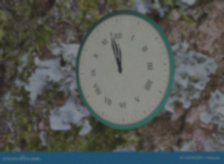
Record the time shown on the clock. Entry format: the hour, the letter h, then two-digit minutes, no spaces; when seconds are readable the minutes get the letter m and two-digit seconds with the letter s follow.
11h58
